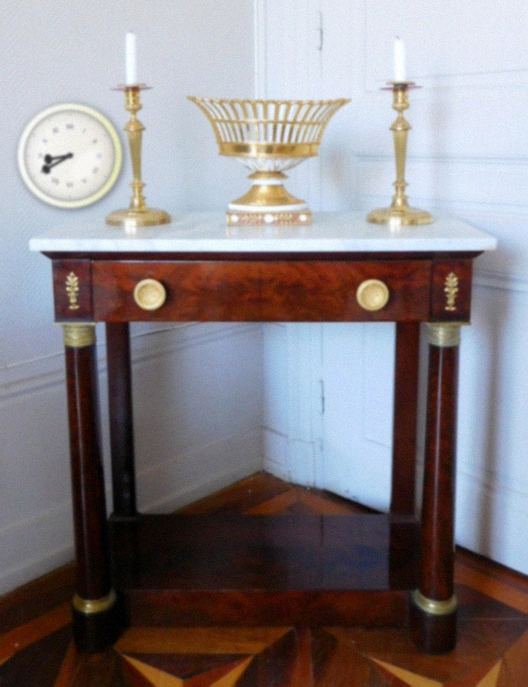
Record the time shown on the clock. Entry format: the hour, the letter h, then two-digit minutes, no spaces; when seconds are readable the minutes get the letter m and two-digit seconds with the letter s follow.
8h40
